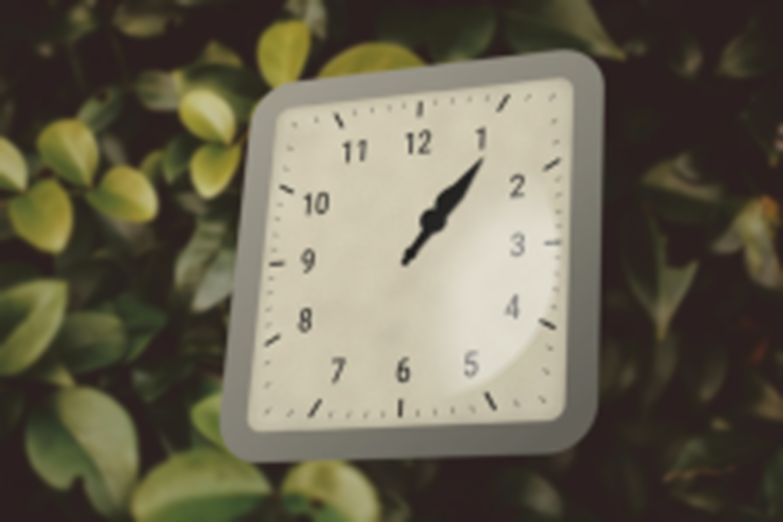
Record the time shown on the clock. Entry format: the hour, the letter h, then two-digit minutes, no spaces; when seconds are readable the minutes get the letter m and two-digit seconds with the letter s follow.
1h06
